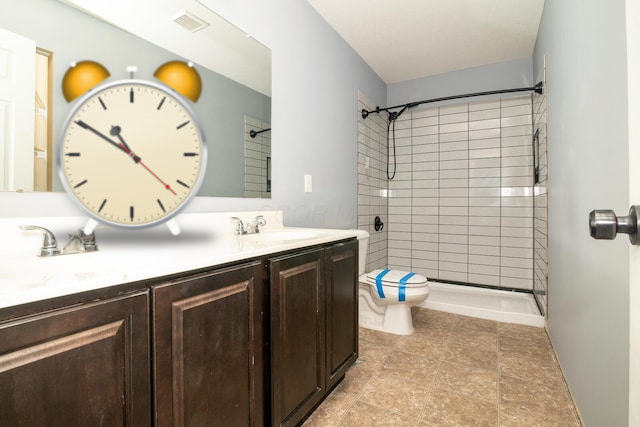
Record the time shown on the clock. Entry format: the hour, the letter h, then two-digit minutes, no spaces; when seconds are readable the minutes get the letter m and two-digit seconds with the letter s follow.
10h50m22s
